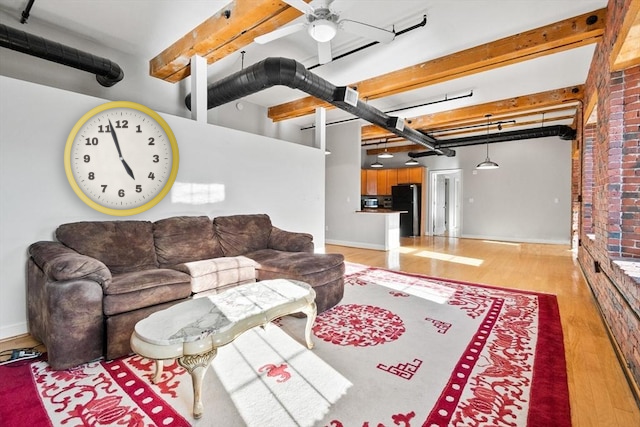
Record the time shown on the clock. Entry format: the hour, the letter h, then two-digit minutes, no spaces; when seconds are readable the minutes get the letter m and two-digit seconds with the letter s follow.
4h57
